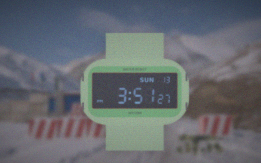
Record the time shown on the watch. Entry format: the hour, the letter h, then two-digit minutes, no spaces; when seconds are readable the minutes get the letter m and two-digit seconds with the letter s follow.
3h51m27s
